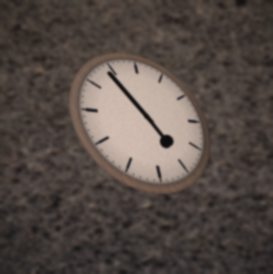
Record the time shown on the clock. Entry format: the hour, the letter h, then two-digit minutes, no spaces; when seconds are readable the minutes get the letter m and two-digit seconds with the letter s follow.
4h54
